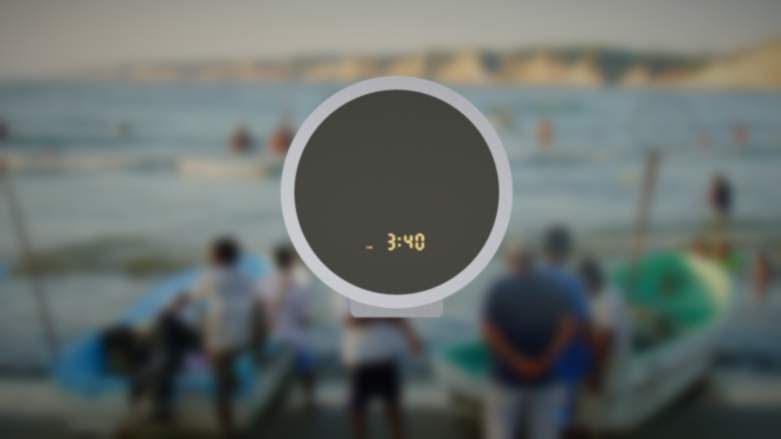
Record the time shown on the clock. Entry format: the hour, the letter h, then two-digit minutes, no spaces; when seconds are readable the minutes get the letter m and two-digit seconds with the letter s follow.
3h40
